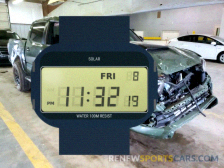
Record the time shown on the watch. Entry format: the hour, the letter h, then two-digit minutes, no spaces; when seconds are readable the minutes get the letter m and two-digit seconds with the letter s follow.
11h32m19s
